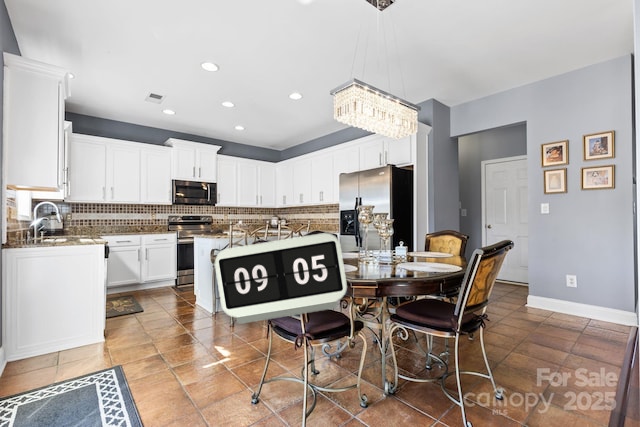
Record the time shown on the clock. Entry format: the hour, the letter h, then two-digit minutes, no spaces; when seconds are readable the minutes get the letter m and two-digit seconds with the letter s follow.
9h05
